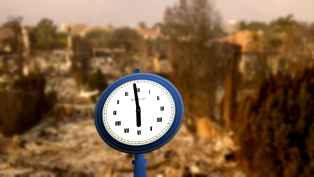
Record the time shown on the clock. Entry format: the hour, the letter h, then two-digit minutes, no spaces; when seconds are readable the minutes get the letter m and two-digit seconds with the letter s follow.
5h59
